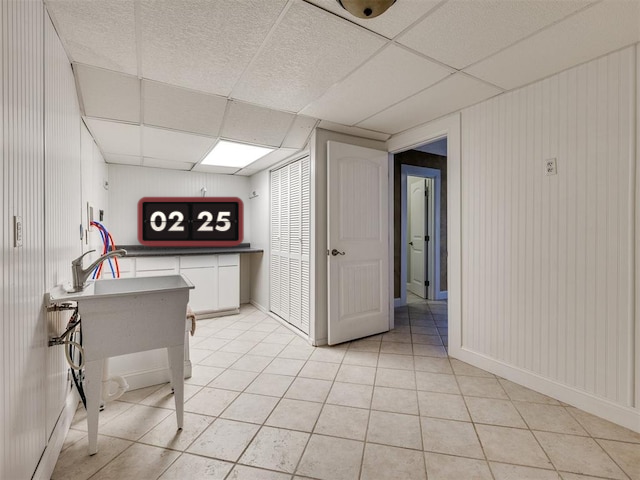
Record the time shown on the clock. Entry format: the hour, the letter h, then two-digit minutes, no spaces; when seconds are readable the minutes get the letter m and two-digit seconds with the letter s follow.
2h25
